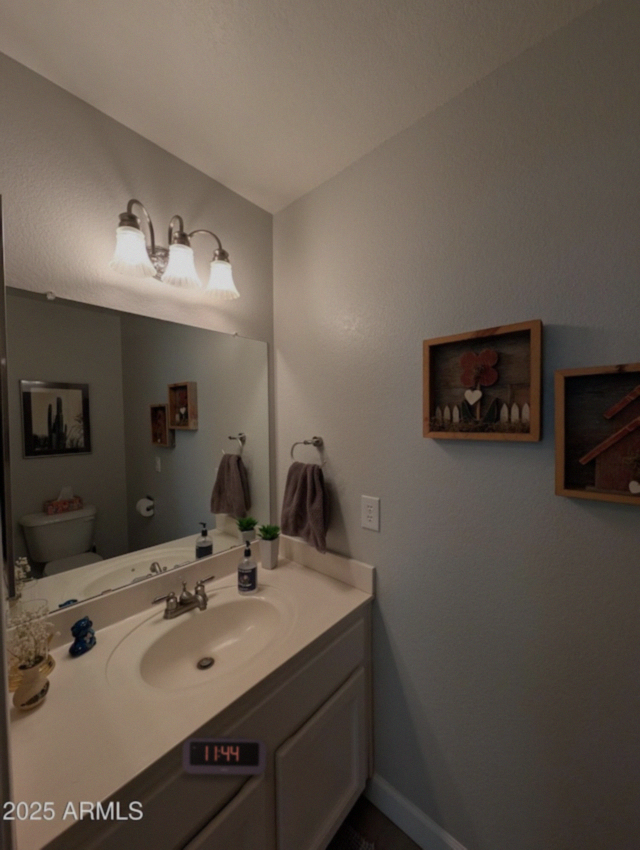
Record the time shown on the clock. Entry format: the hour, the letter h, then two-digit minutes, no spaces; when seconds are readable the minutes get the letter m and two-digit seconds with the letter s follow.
11h44
